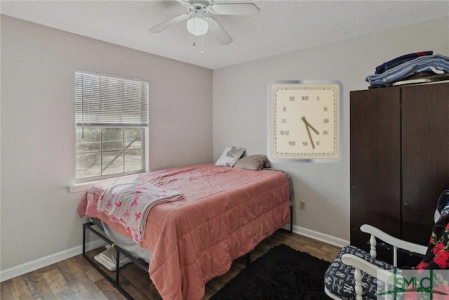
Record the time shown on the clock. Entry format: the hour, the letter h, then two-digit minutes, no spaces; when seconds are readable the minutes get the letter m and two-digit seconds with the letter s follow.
4h27
